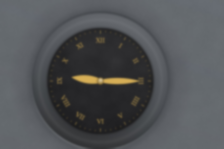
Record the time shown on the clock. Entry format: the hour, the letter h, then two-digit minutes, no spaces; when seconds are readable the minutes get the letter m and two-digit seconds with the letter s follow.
9h15
